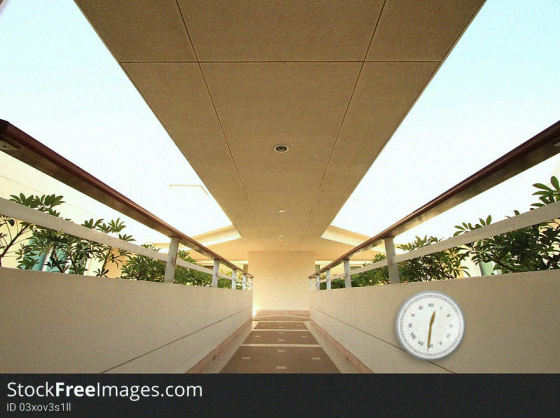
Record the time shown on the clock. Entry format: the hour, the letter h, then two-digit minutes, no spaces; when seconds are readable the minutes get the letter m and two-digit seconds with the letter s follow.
12h31
